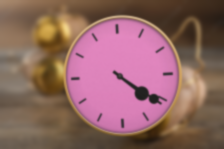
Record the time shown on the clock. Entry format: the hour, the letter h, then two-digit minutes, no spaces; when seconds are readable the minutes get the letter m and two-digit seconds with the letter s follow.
4h21
